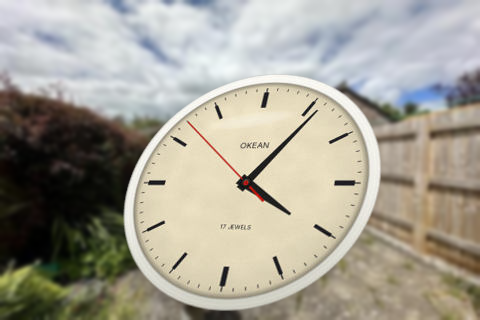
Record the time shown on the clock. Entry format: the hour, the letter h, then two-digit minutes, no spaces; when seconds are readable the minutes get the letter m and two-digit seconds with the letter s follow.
4h05m52s
